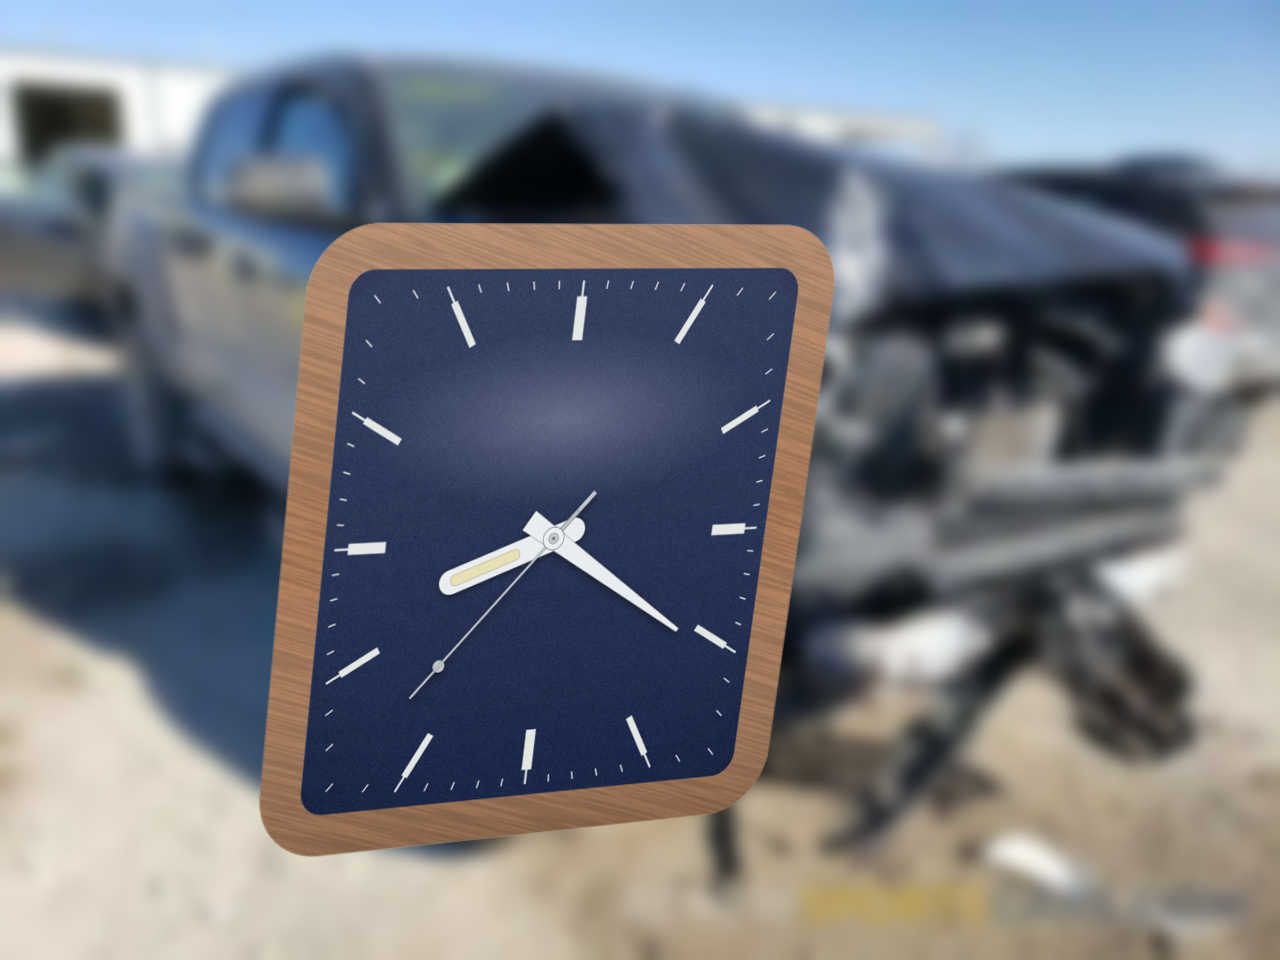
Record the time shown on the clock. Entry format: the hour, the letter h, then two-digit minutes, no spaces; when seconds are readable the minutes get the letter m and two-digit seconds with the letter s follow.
8h20m37s
